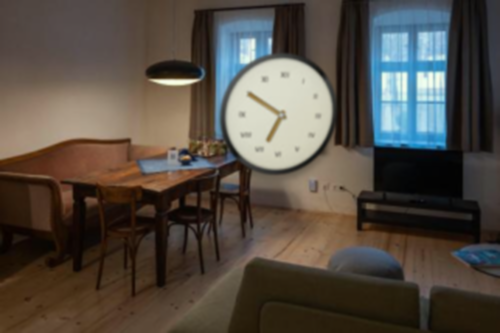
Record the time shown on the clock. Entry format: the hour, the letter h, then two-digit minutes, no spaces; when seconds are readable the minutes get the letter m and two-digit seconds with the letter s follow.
6h50
